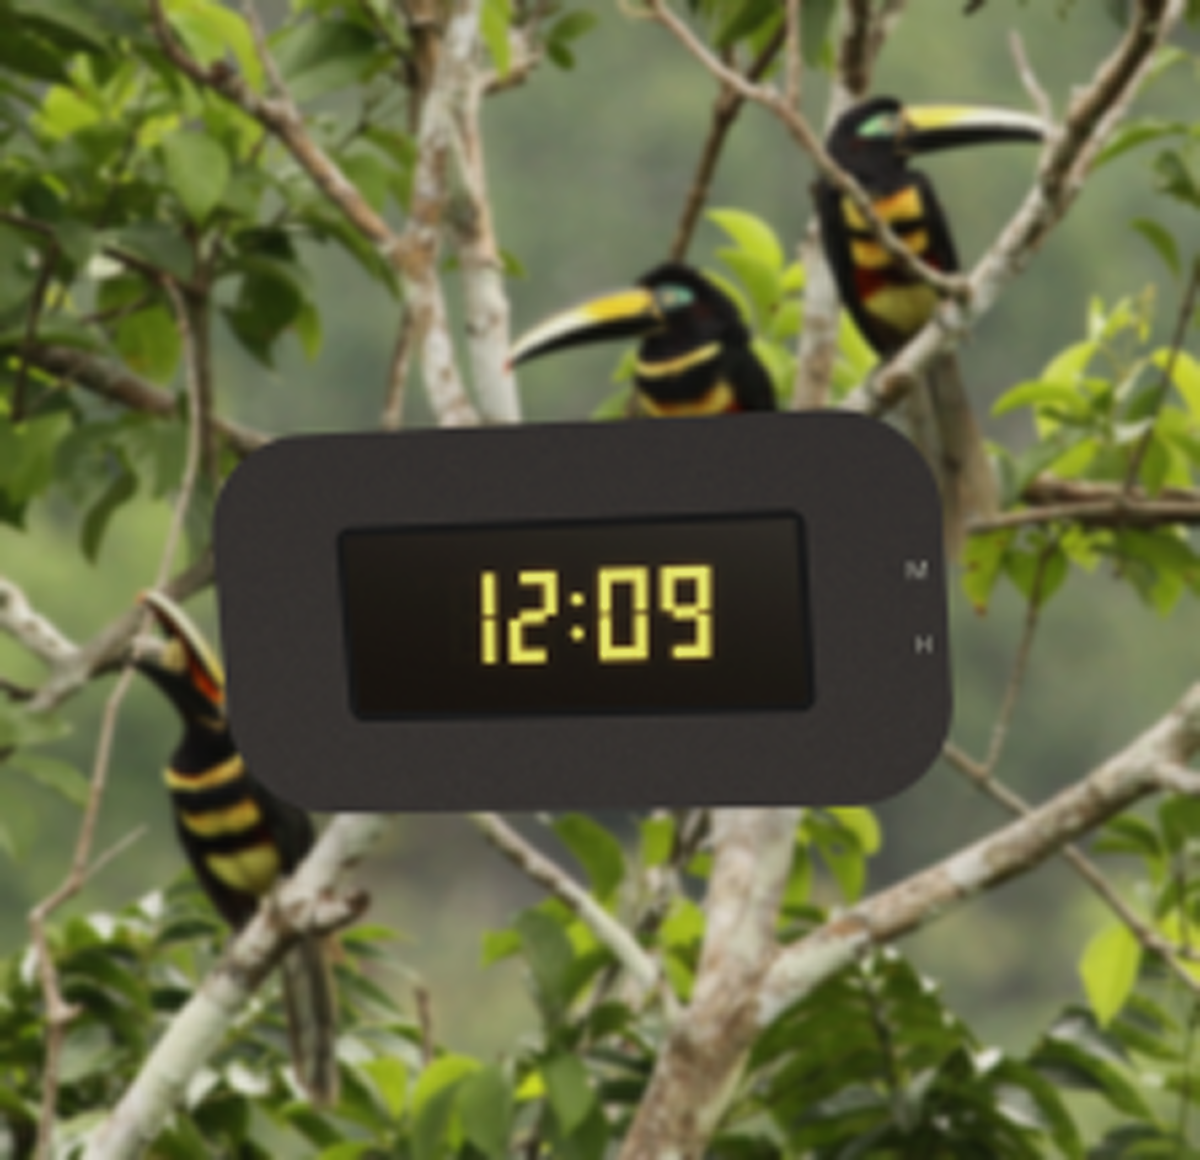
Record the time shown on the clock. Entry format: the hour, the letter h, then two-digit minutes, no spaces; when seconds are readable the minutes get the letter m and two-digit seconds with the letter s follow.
12h09
